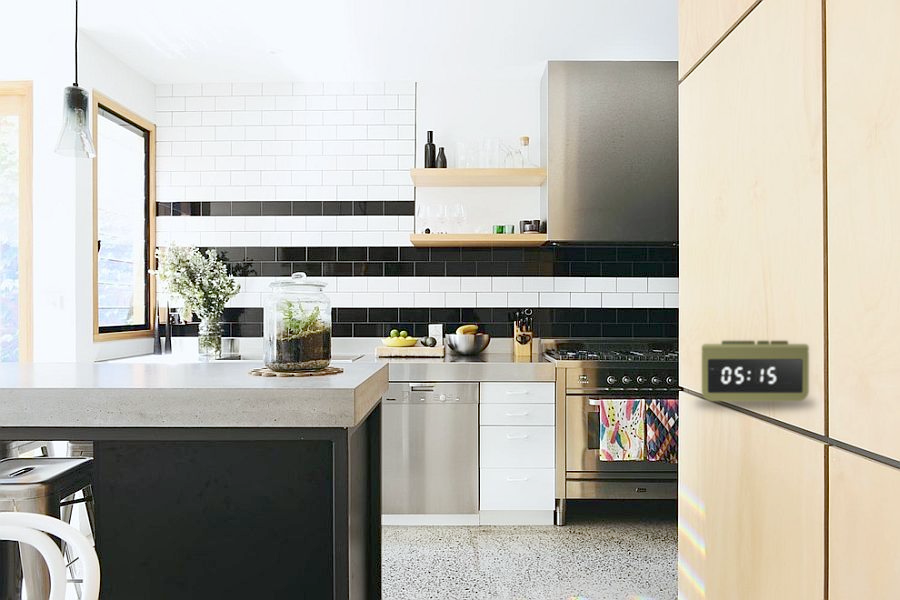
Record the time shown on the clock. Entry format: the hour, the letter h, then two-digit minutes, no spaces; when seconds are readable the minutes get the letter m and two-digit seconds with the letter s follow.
5h15
